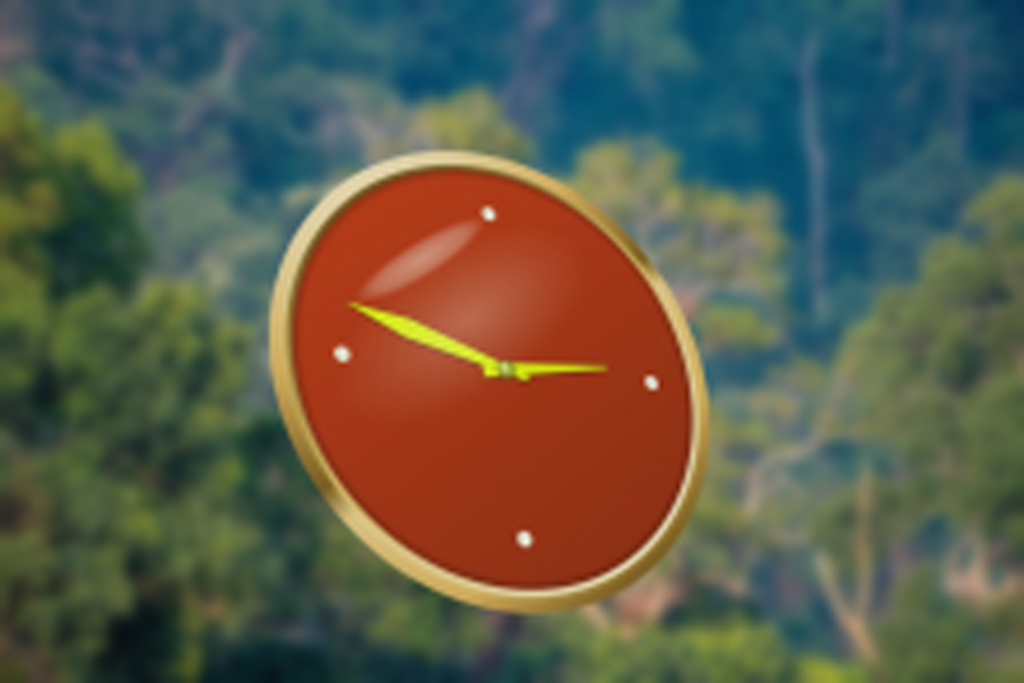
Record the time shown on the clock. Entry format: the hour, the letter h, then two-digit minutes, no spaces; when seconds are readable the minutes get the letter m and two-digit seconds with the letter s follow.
2h48
